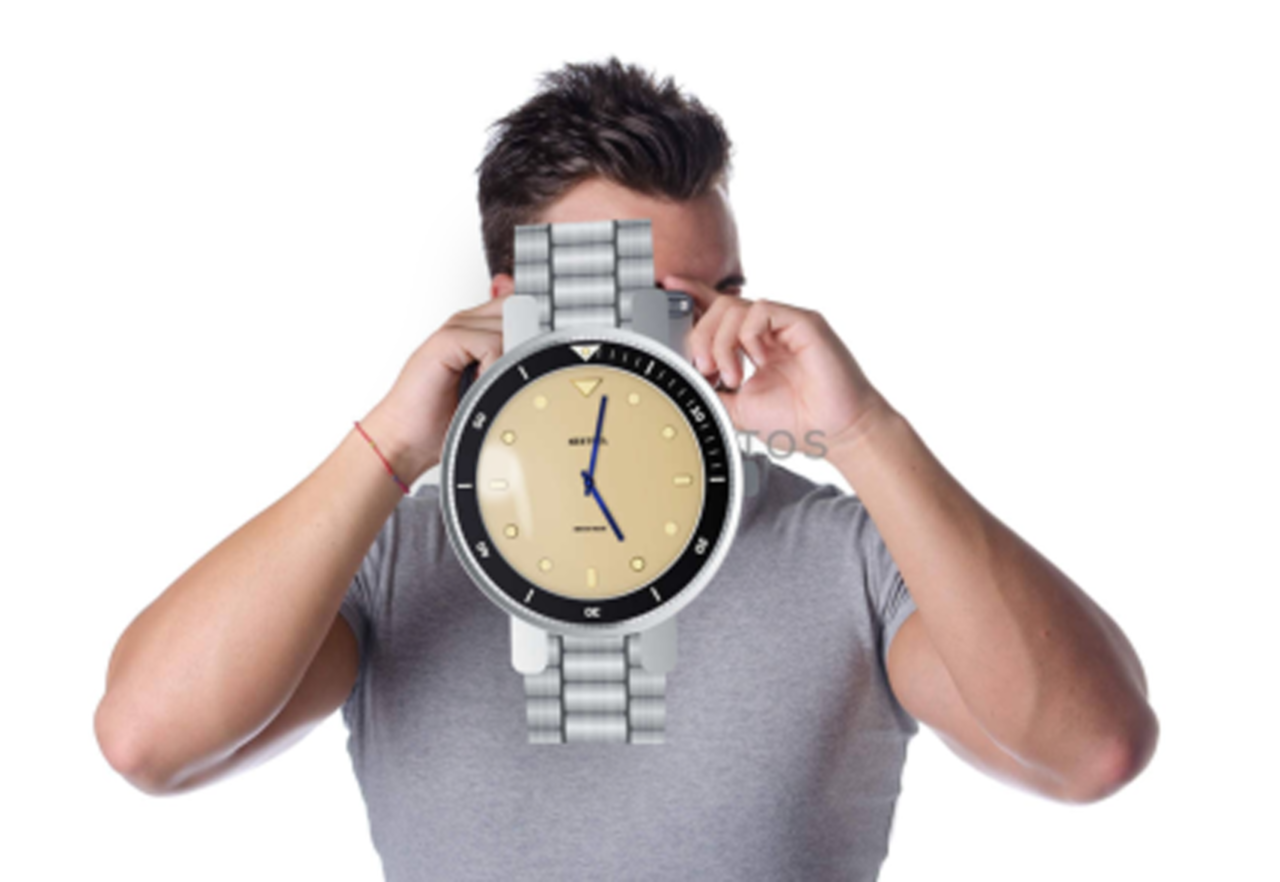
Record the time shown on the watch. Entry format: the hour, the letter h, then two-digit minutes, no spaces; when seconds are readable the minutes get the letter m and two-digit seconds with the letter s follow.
5h02
